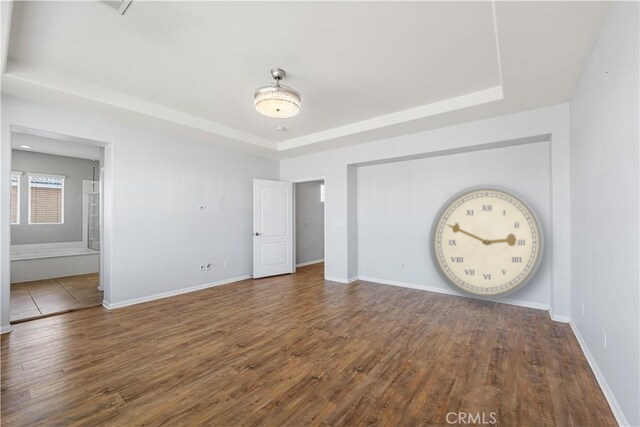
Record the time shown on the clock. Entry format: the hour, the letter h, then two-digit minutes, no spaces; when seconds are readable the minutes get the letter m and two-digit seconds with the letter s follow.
2h49
